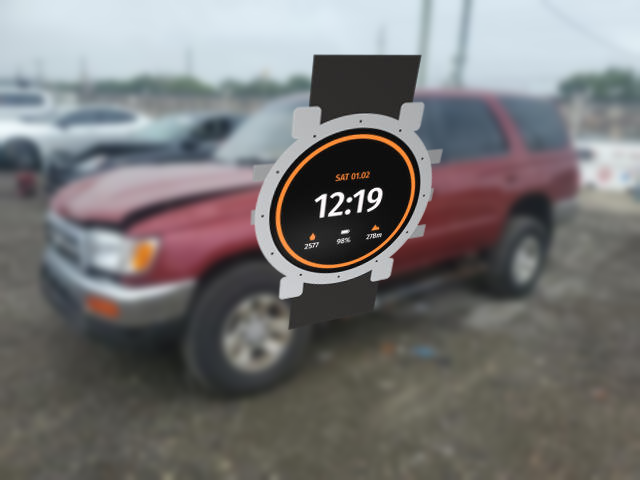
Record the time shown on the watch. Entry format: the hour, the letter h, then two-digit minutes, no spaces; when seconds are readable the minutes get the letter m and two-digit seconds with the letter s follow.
12h19
